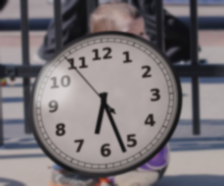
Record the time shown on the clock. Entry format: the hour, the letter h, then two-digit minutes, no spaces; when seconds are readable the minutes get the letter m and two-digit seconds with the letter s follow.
6h26m54s
